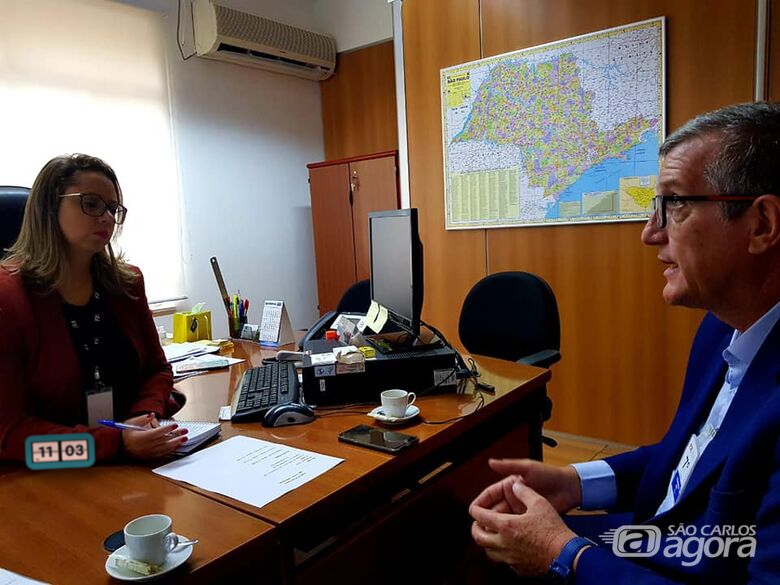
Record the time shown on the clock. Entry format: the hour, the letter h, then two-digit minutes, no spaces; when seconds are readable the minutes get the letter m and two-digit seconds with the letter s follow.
11h03
